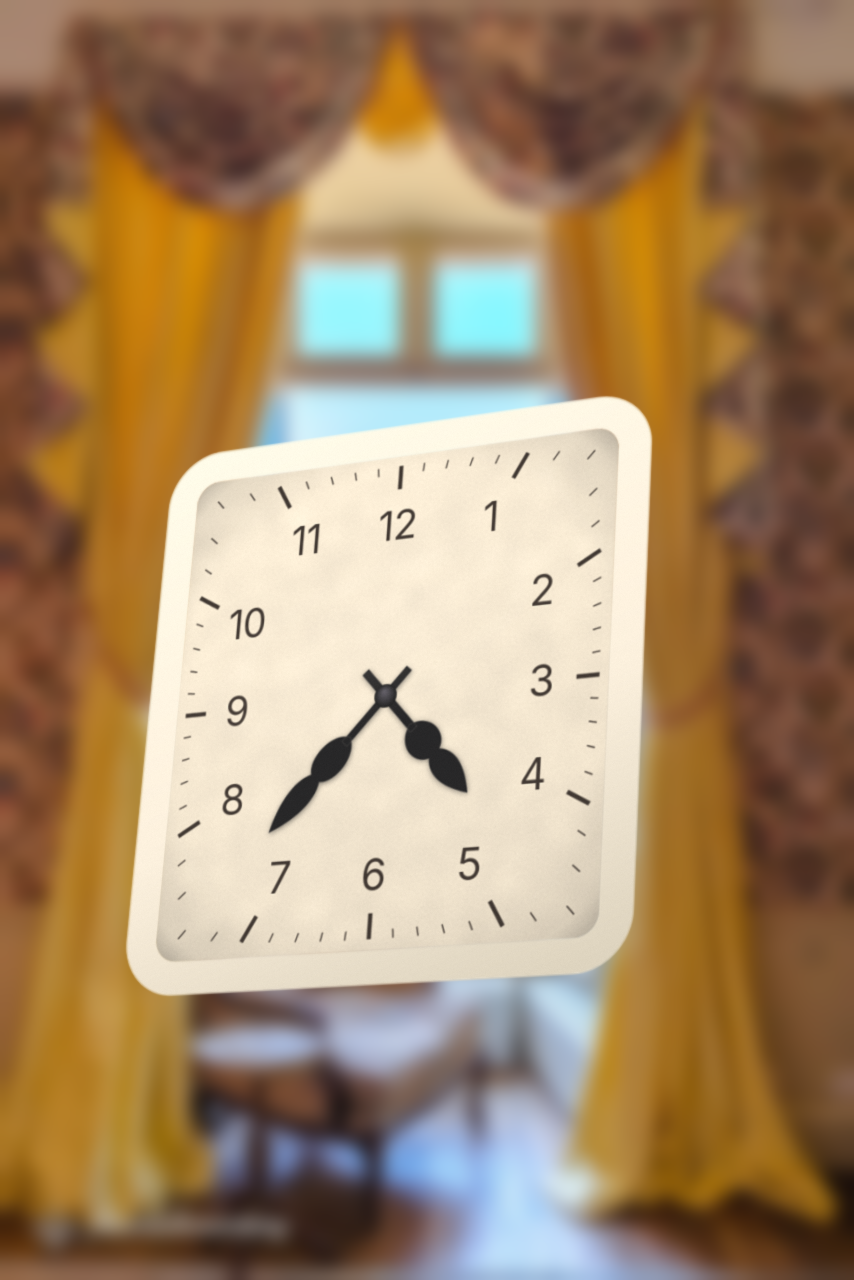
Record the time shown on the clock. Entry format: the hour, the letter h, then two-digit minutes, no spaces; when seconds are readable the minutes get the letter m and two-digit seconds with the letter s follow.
4h37
